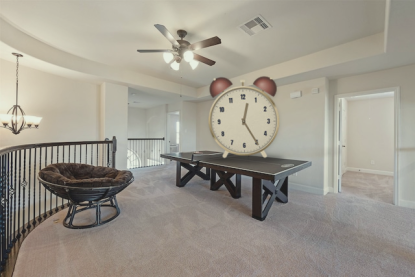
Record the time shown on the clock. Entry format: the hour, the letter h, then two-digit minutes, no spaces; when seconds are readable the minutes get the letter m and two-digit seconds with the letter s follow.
12h25
